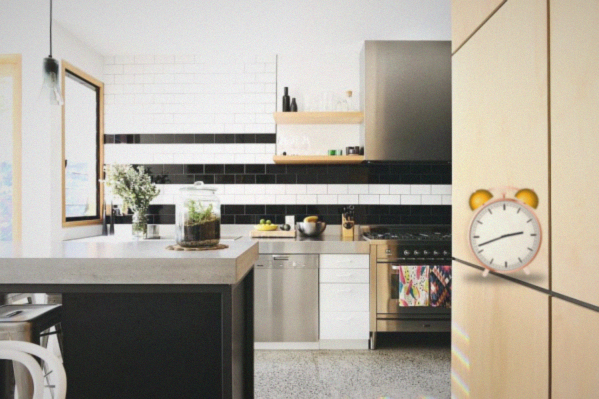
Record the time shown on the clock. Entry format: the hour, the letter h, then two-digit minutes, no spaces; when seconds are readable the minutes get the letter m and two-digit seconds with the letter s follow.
2h42
